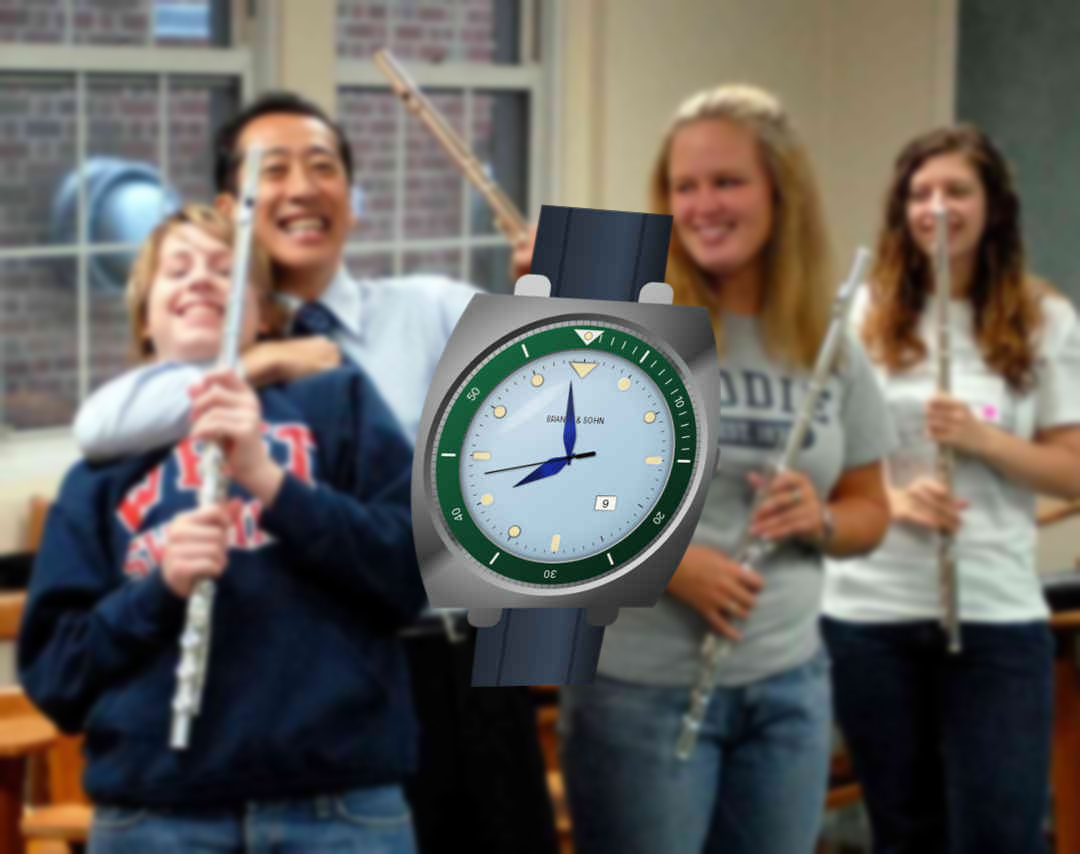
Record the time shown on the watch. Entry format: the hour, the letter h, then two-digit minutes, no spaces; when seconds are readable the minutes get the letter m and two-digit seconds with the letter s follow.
7h58m43s
